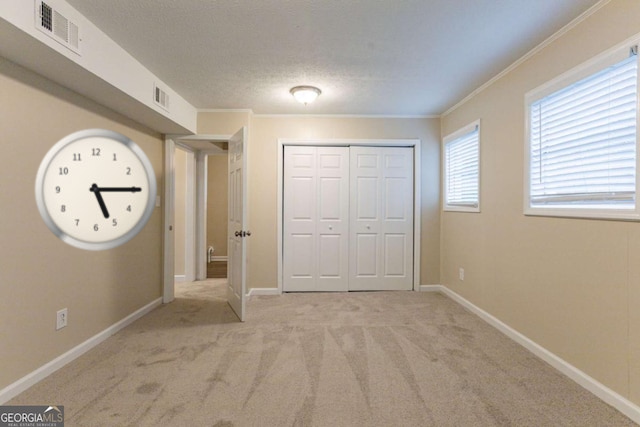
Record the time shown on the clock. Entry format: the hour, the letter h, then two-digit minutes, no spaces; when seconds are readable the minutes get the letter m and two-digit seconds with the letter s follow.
5h15
